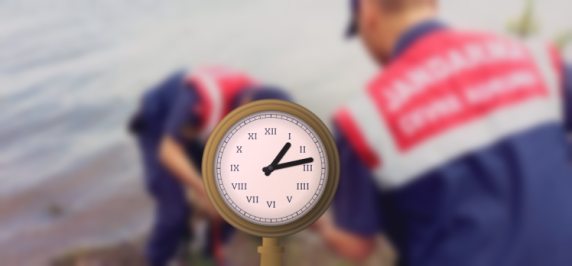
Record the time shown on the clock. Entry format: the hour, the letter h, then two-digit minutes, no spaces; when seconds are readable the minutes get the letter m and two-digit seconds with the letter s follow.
1h13
